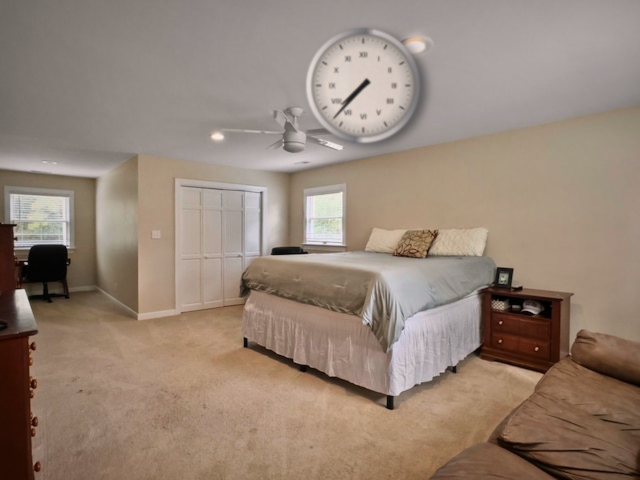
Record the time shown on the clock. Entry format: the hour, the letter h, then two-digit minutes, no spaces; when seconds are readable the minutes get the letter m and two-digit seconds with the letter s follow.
7h37
